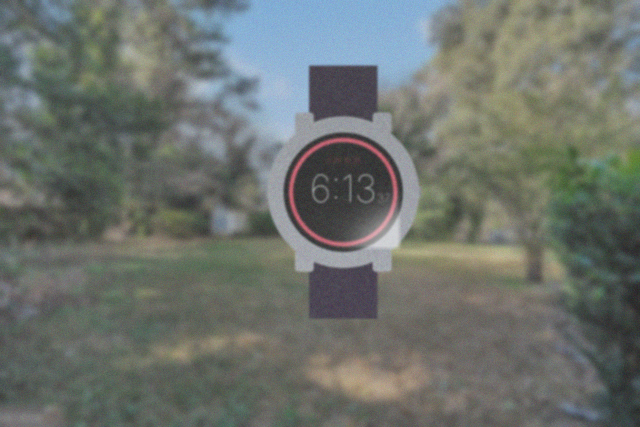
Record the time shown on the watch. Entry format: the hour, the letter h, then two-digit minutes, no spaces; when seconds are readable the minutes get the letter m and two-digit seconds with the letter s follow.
6h13m37s
